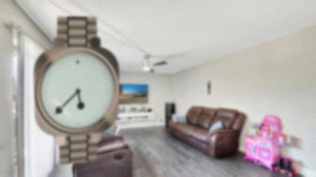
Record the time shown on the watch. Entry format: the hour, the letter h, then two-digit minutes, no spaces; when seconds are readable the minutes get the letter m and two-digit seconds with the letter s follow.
5h38
